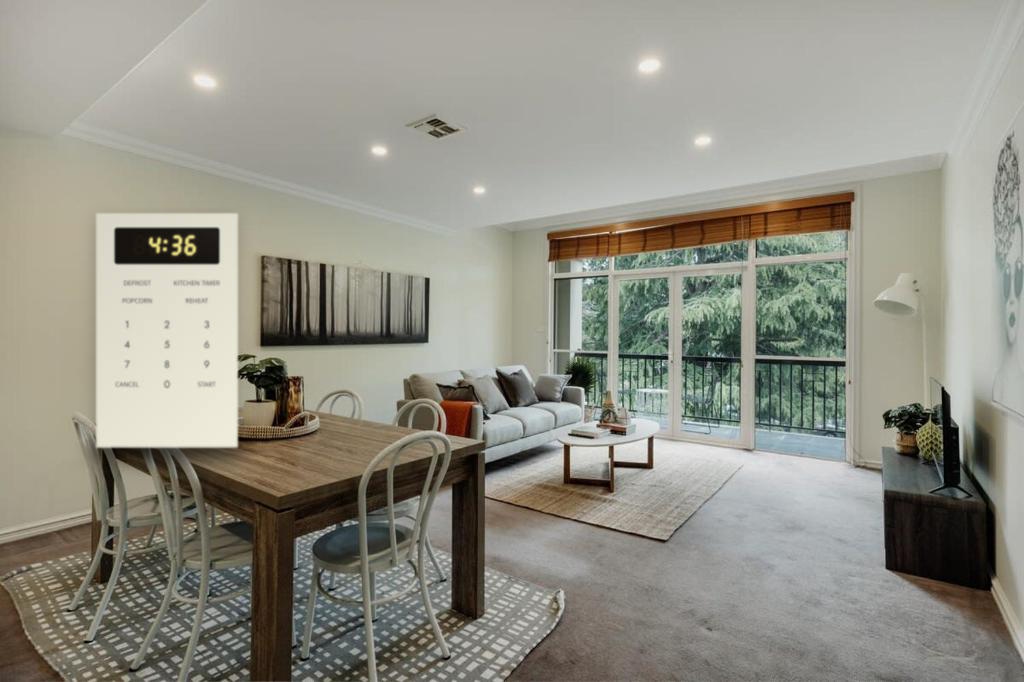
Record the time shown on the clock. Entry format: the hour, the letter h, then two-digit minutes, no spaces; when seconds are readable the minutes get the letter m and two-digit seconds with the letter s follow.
4h36
